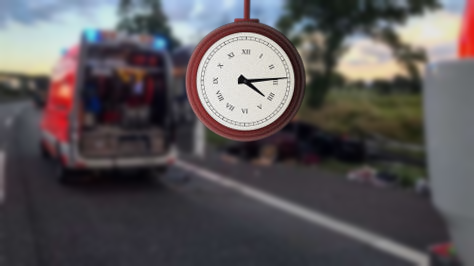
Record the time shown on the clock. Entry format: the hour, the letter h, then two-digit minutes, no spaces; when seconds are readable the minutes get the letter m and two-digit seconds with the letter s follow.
4h14
